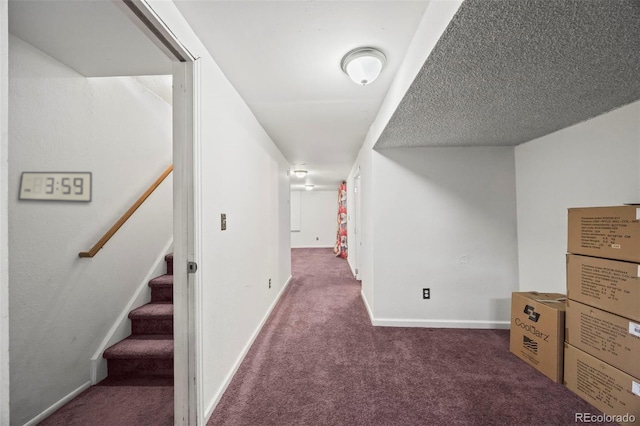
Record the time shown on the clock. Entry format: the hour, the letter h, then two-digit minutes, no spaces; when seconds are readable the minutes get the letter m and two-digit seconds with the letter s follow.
3h59
